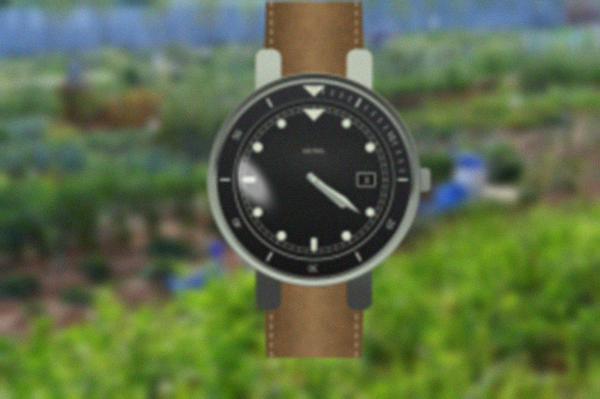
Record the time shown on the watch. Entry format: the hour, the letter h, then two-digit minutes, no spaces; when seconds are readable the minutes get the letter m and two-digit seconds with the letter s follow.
4h21
